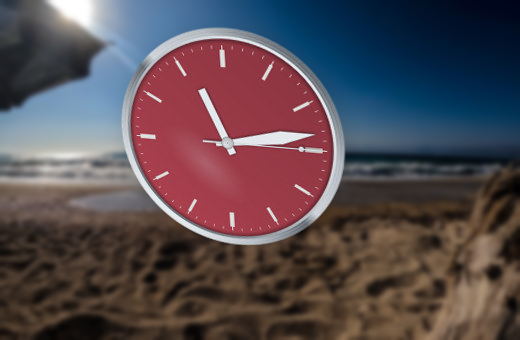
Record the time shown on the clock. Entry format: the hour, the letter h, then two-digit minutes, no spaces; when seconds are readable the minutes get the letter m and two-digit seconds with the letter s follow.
11h13m15s
